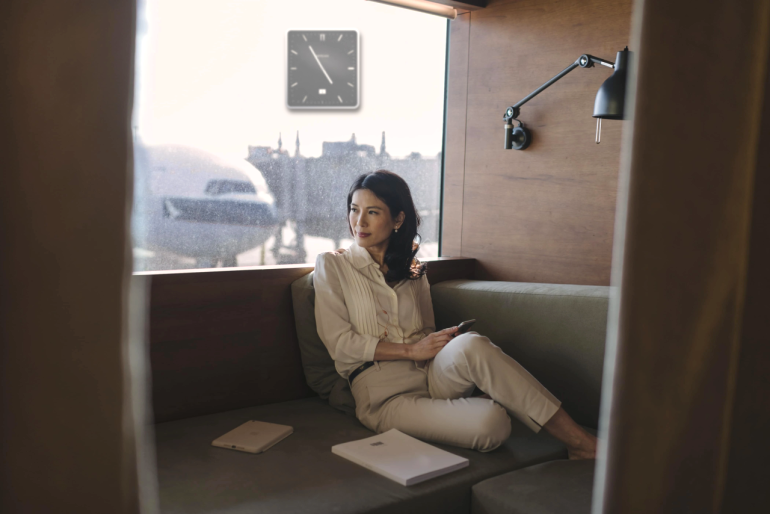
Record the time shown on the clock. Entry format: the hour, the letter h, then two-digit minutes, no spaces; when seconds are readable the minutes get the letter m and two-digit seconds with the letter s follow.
4h55
